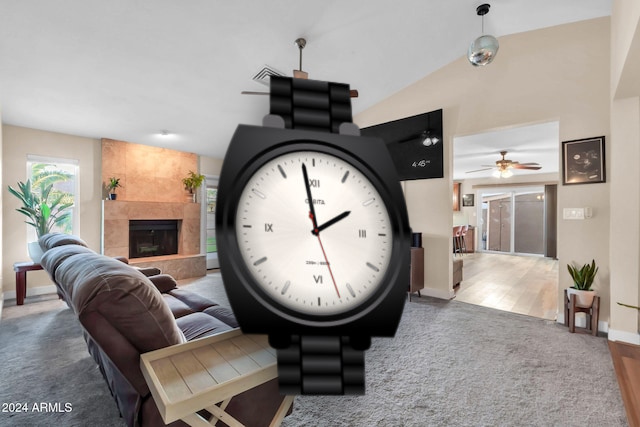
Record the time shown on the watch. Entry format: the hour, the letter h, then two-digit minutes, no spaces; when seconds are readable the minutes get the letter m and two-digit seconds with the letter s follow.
1h58m27s
